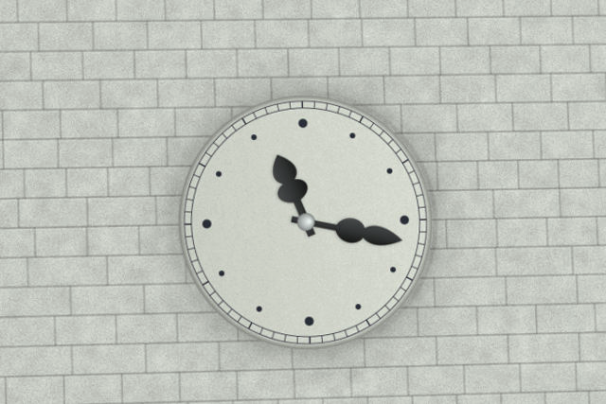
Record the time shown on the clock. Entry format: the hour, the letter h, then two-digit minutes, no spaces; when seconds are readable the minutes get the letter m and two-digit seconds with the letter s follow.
11h17
